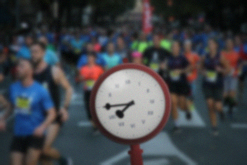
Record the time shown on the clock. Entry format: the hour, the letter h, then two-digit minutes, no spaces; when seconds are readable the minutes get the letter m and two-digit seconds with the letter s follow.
7h45
